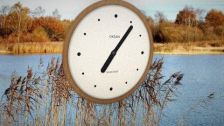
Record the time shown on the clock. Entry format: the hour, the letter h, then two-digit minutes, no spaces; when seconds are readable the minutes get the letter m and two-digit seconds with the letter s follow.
7h06
